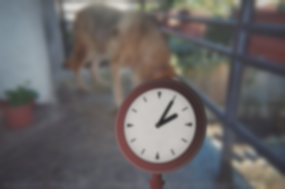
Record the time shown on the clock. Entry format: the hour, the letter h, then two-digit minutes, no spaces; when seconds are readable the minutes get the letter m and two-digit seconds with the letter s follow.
2h05
